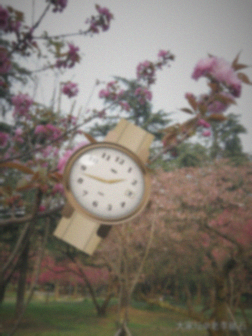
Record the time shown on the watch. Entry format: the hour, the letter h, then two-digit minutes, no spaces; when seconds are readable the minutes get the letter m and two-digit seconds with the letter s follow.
1h43
